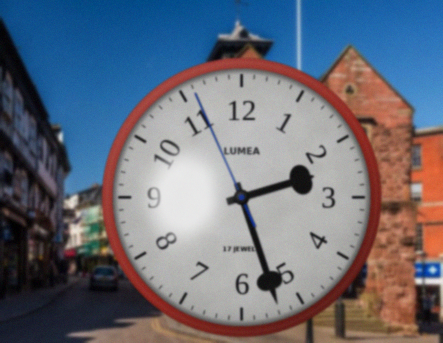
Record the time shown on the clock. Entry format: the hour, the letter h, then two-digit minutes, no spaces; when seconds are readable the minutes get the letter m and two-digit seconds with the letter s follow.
2h26m56s
